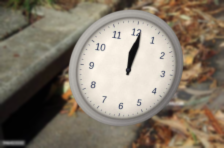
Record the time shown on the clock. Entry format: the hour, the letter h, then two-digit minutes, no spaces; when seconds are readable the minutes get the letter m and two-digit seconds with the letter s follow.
12h01
